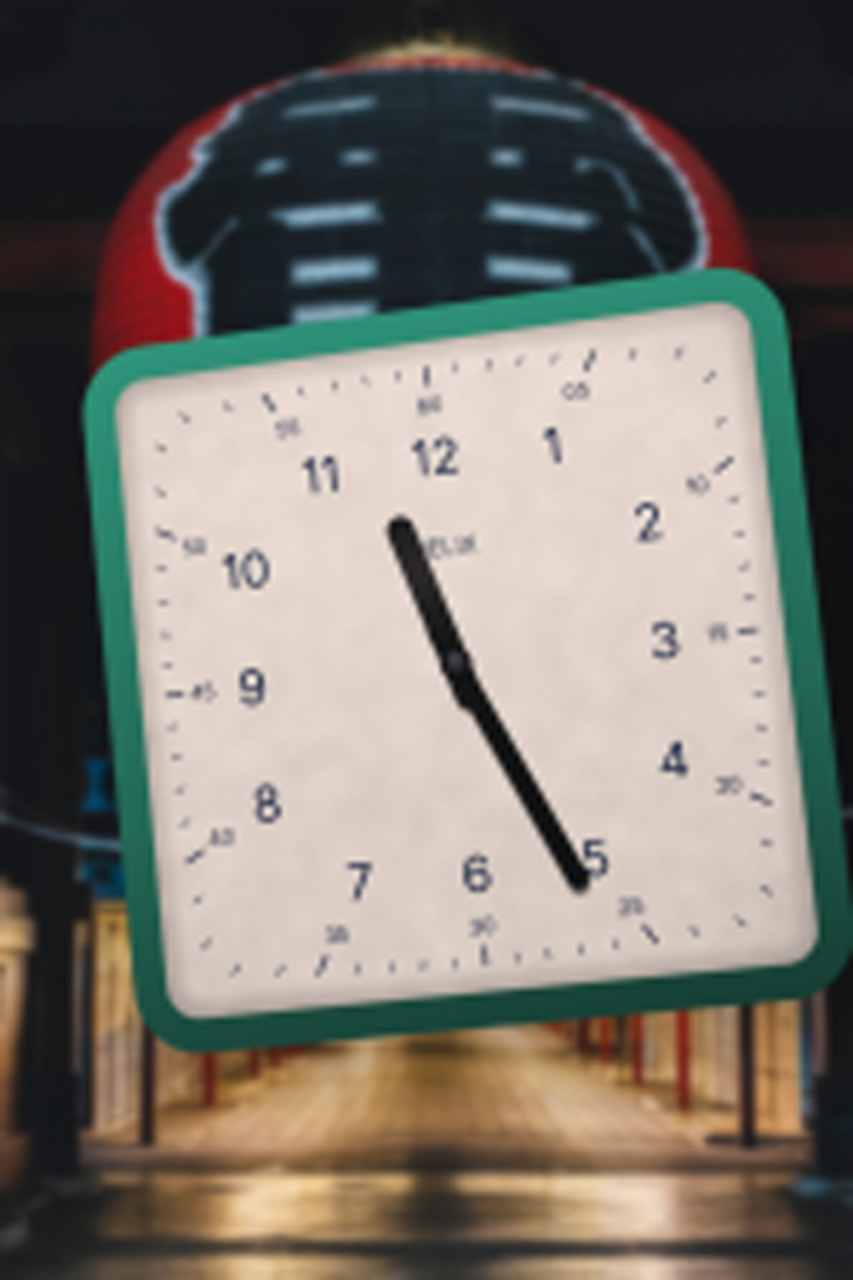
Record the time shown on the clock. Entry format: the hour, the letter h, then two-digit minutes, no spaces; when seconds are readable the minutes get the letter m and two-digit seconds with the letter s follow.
11h26
